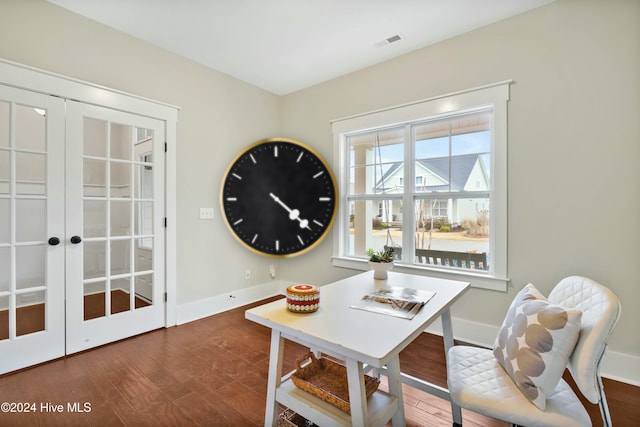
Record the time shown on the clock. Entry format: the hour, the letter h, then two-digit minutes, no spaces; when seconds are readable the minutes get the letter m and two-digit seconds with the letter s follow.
4h22
